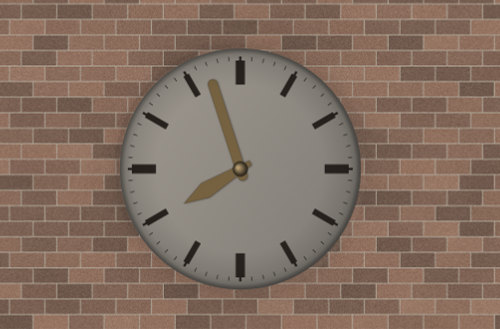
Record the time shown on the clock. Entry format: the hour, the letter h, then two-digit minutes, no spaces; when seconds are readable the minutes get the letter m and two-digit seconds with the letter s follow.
7h57
